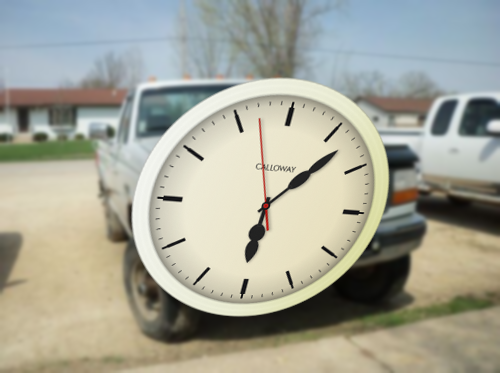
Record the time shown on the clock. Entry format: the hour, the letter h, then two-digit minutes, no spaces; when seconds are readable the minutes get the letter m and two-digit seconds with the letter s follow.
6h06m57s
